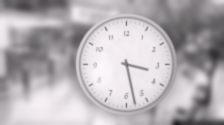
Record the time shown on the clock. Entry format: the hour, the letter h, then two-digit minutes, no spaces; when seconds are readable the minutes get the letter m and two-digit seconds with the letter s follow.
3h28
